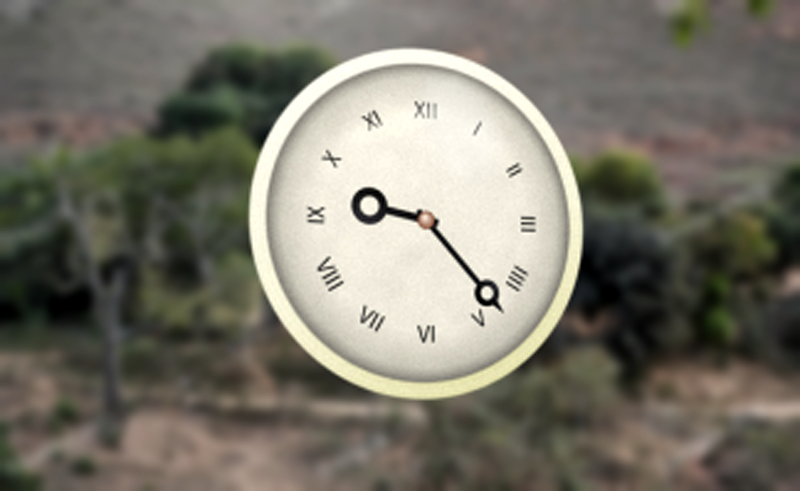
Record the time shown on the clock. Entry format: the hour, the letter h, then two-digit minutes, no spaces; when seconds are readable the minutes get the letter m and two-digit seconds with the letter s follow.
9h23
